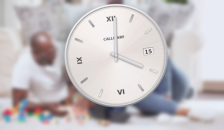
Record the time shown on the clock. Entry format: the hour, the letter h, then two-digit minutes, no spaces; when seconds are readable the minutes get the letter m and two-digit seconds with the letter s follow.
4h01
